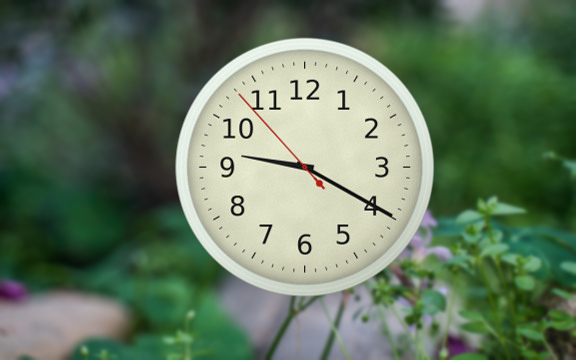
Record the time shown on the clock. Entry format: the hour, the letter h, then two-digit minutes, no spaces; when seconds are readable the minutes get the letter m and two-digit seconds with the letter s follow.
9h19m53s
